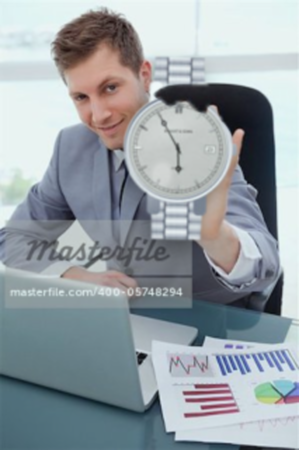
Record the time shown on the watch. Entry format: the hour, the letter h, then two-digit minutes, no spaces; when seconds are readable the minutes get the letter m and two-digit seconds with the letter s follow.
5h55
